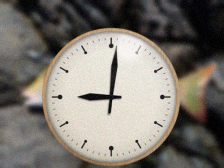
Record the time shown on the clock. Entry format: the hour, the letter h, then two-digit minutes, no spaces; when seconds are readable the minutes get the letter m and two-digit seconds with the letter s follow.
9h01m01s
